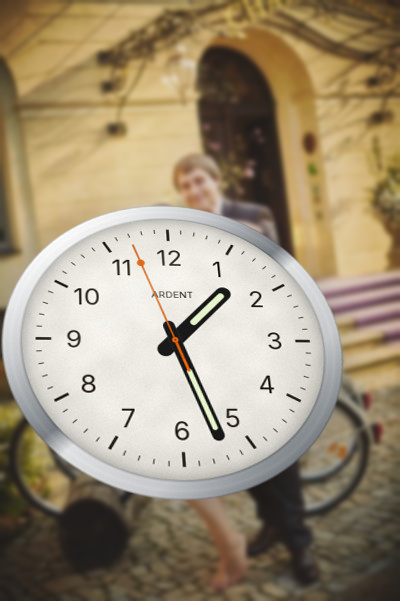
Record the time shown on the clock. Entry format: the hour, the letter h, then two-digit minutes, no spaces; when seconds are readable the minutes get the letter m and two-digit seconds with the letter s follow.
1h26m57s
